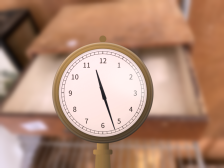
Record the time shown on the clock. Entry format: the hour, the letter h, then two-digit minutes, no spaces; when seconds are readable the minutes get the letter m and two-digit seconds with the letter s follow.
11h27
